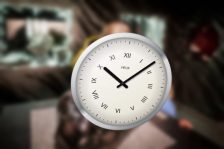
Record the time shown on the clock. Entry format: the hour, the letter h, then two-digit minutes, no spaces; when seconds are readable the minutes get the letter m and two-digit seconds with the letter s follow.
10h08
